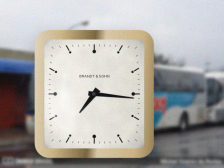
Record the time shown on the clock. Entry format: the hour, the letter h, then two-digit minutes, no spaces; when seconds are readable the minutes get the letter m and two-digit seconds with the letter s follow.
7h16
